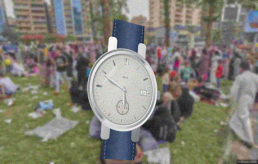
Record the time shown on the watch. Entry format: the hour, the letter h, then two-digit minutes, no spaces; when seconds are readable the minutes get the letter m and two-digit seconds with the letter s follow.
5h49
